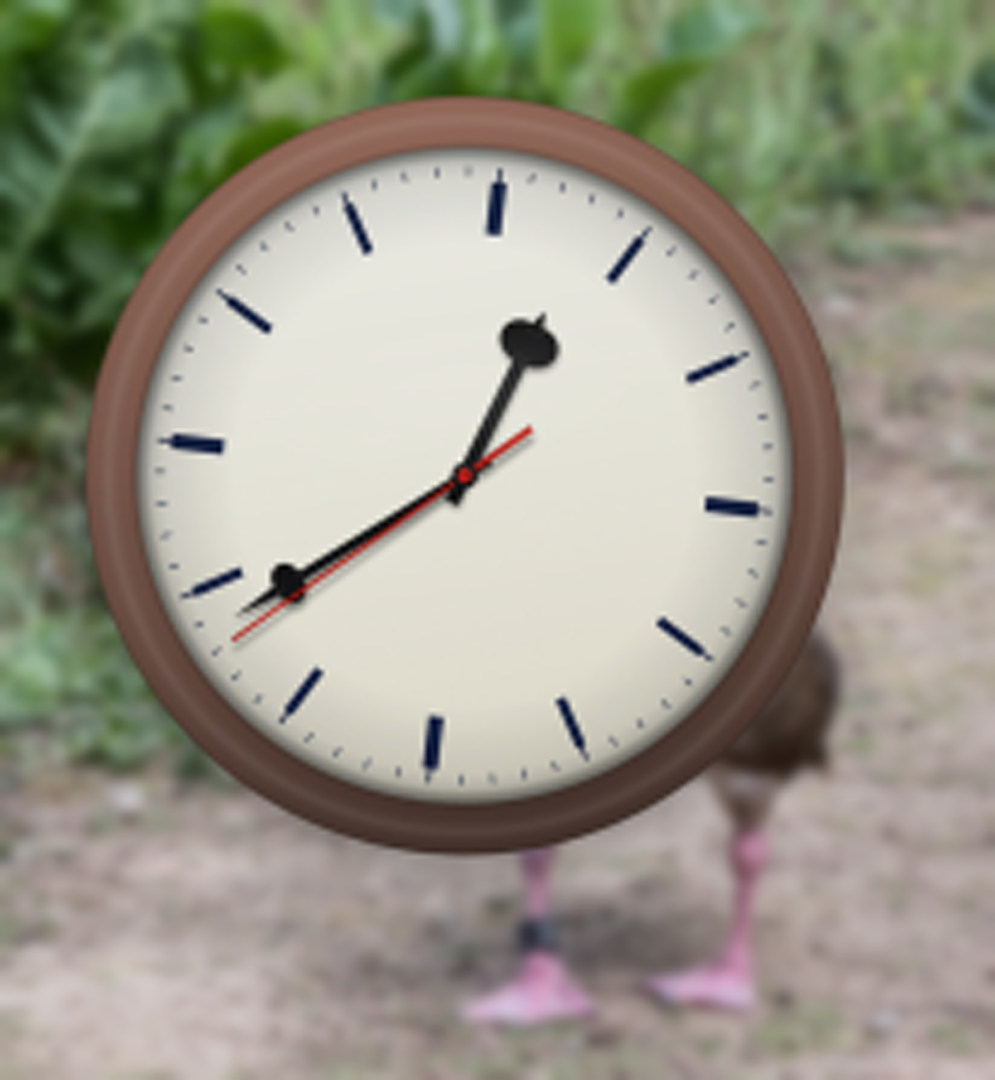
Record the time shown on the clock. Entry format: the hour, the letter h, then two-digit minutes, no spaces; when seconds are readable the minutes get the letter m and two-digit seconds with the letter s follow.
12h38m38s
